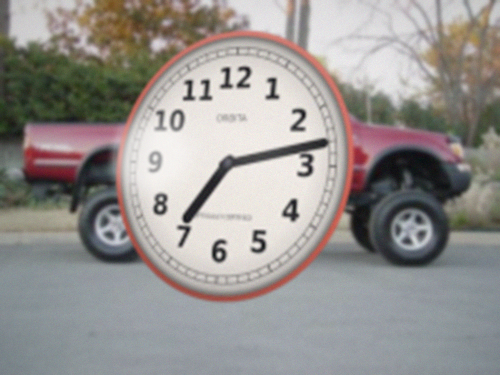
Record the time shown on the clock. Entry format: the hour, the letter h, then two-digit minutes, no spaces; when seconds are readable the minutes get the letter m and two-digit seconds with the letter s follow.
7h13
